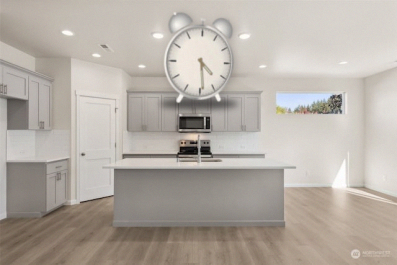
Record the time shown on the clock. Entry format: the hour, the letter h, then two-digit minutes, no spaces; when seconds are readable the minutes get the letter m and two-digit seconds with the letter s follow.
4h29
